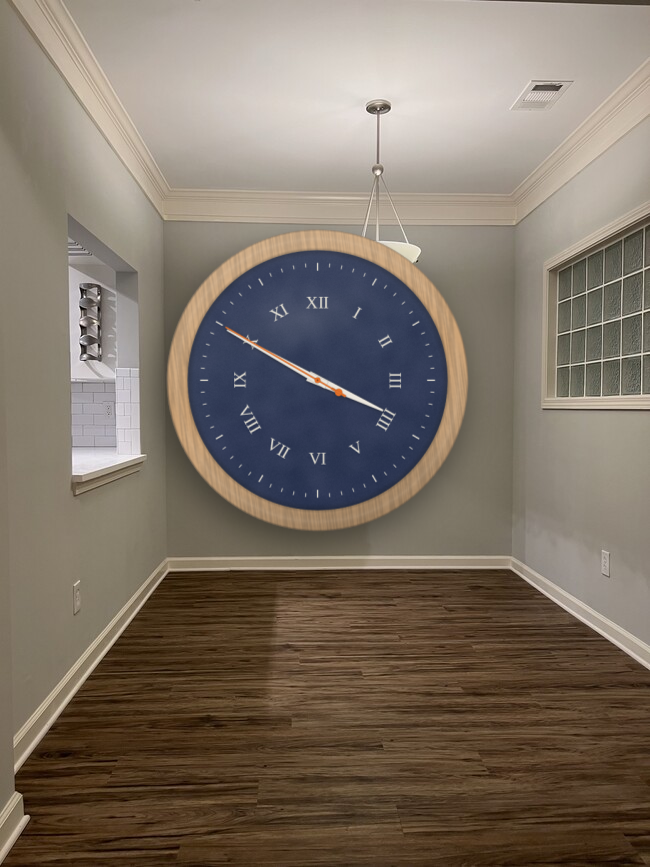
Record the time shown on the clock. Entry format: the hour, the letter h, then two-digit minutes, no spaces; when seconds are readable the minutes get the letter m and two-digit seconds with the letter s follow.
3h49m50s
